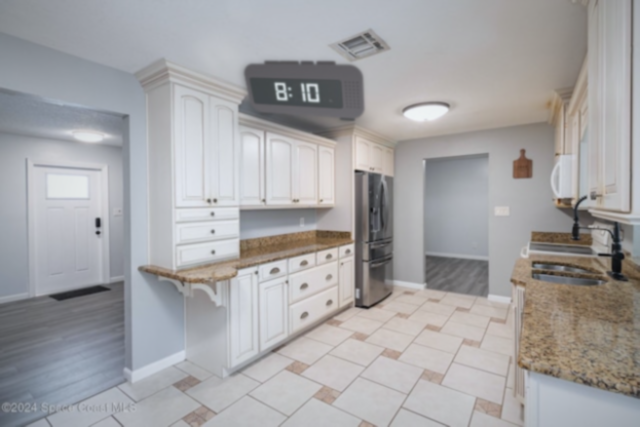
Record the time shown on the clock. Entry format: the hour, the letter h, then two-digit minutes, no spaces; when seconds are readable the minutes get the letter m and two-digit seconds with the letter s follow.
8h10
